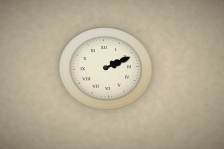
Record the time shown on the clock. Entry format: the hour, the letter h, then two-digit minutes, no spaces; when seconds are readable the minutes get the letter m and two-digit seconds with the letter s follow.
2h11
